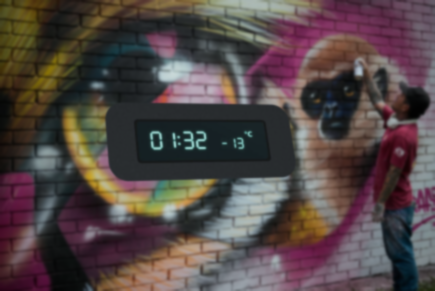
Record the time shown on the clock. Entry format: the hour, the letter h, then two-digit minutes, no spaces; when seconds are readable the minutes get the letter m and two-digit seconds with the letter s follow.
1h32
